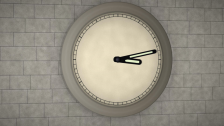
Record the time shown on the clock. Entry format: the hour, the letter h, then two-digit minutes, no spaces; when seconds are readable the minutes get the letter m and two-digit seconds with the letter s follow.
3h13
